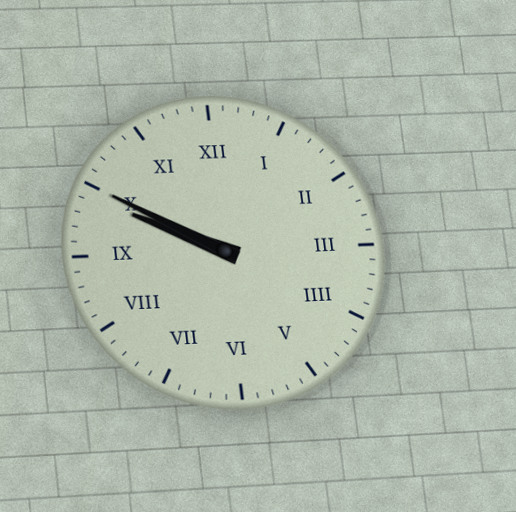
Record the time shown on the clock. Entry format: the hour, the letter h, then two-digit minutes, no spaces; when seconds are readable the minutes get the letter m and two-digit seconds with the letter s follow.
9h50
